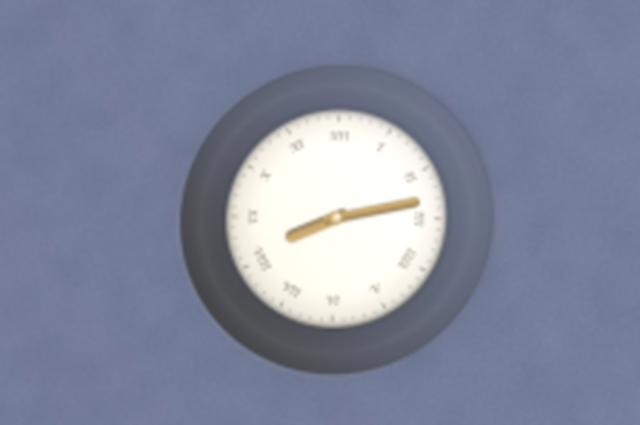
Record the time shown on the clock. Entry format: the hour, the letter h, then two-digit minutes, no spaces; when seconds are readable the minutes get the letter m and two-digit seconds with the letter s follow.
8h13
